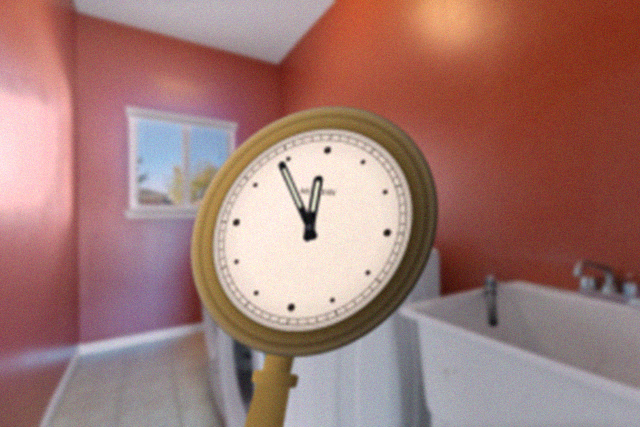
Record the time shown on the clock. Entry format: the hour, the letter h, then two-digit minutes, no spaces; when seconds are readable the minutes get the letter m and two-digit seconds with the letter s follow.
11h54
